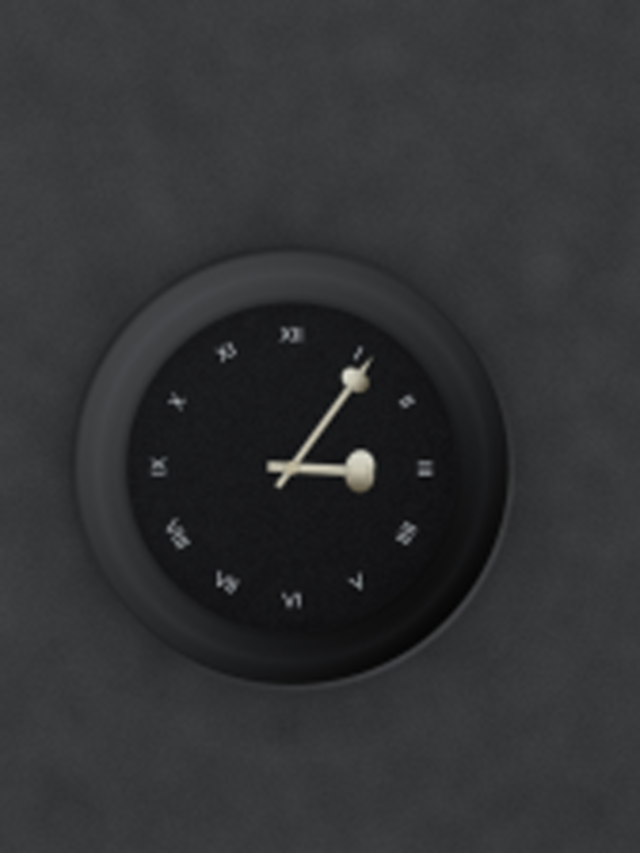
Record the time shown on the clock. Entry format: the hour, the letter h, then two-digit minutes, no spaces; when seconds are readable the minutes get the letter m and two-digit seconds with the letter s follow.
3h06
